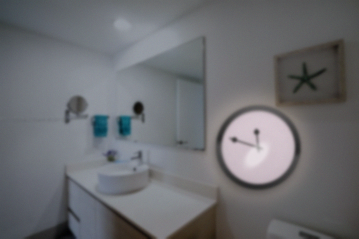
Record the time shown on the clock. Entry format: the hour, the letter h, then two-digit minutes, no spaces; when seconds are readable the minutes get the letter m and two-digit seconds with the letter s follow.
11h48
